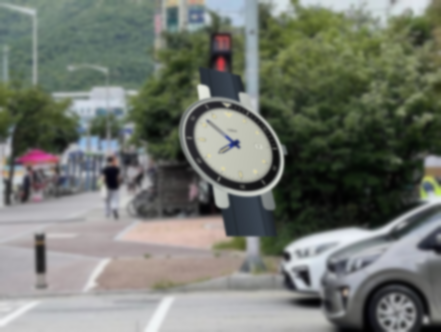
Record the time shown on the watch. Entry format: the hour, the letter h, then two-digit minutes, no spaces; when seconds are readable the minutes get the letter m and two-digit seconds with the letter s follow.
7h52
